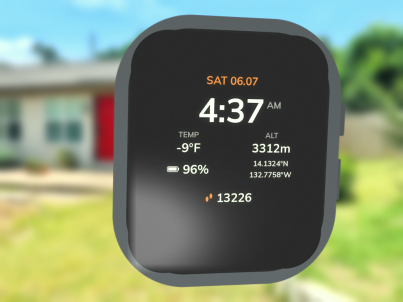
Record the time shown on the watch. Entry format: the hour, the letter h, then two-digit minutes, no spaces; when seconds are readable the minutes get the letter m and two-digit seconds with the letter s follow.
4h37
